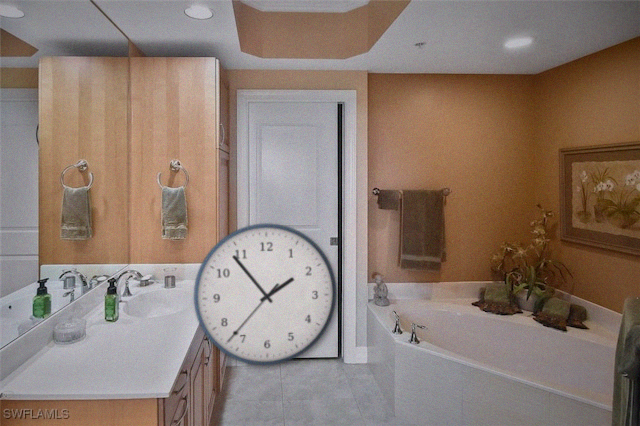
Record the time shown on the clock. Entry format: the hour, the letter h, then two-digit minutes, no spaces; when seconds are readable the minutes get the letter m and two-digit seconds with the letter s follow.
1h53m37s
